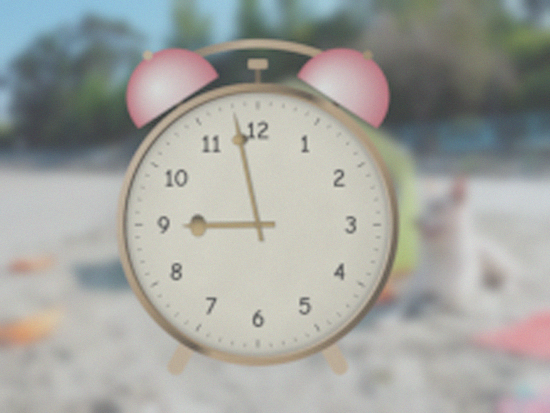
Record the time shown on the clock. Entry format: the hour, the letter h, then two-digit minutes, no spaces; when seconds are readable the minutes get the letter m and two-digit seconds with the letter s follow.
8h58
